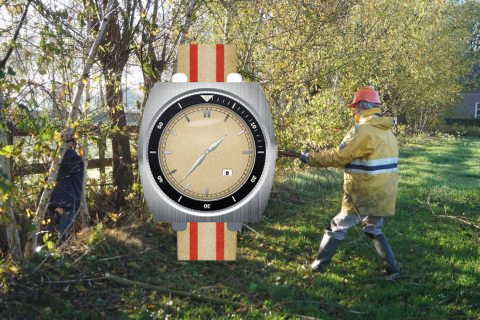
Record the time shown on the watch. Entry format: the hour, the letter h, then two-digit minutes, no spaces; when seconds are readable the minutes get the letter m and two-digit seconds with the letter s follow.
1h37
